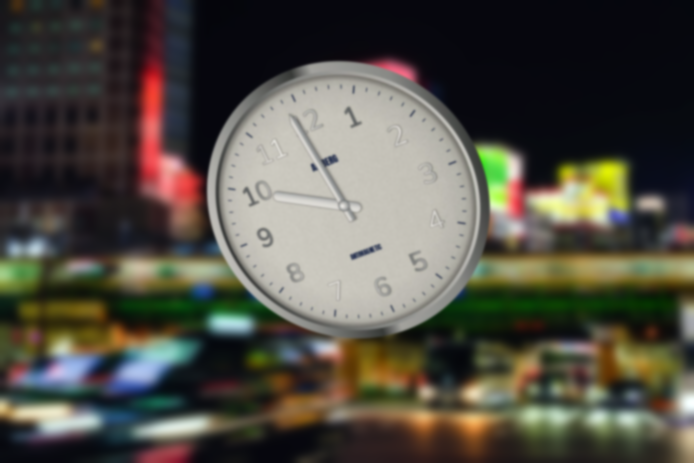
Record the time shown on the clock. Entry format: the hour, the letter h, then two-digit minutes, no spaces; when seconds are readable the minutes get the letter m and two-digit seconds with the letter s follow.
9h59
